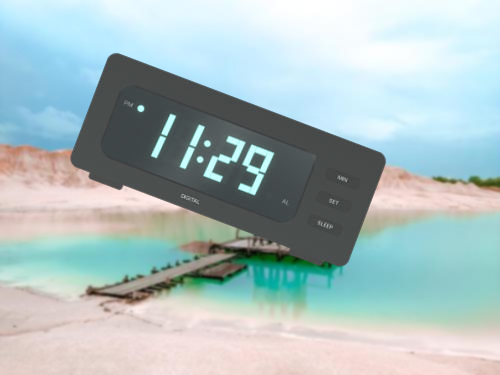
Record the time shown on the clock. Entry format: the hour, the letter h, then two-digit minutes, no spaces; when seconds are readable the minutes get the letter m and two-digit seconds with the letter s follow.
11h29
